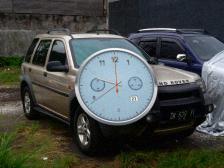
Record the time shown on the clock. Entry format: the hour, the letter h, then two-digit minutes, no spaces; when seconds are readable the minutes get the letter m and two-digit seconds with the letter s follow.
9h39
